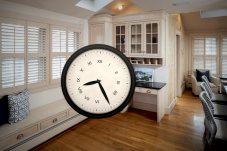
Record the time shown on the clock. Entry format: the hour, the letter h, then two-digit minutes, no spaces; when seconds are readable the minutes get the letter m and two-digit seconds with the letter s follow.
8h25
